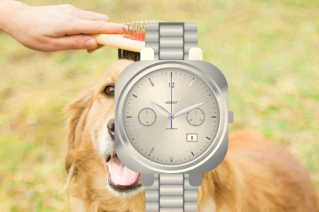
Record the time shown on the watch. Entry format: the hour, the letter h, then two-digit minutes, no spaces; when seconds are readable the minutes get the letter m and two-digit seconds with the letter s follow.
10h11
